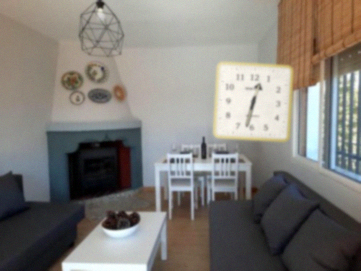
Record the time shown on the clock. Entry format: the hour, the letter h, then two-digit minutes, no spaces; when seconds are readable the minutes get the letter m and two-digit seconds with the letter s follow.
12h32
